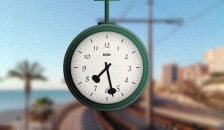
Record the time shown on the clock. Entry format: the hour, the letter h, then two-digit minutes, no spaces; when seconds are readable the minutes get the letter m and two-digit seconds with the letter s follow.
7h28
